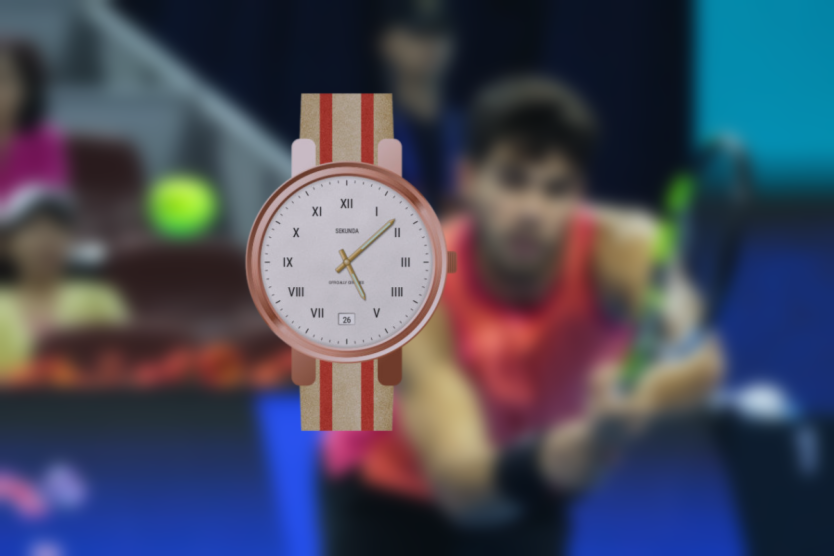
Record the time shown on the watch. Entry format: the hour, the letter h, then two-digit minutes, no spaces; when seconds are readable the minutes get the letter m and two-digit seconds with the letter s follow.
5h08
